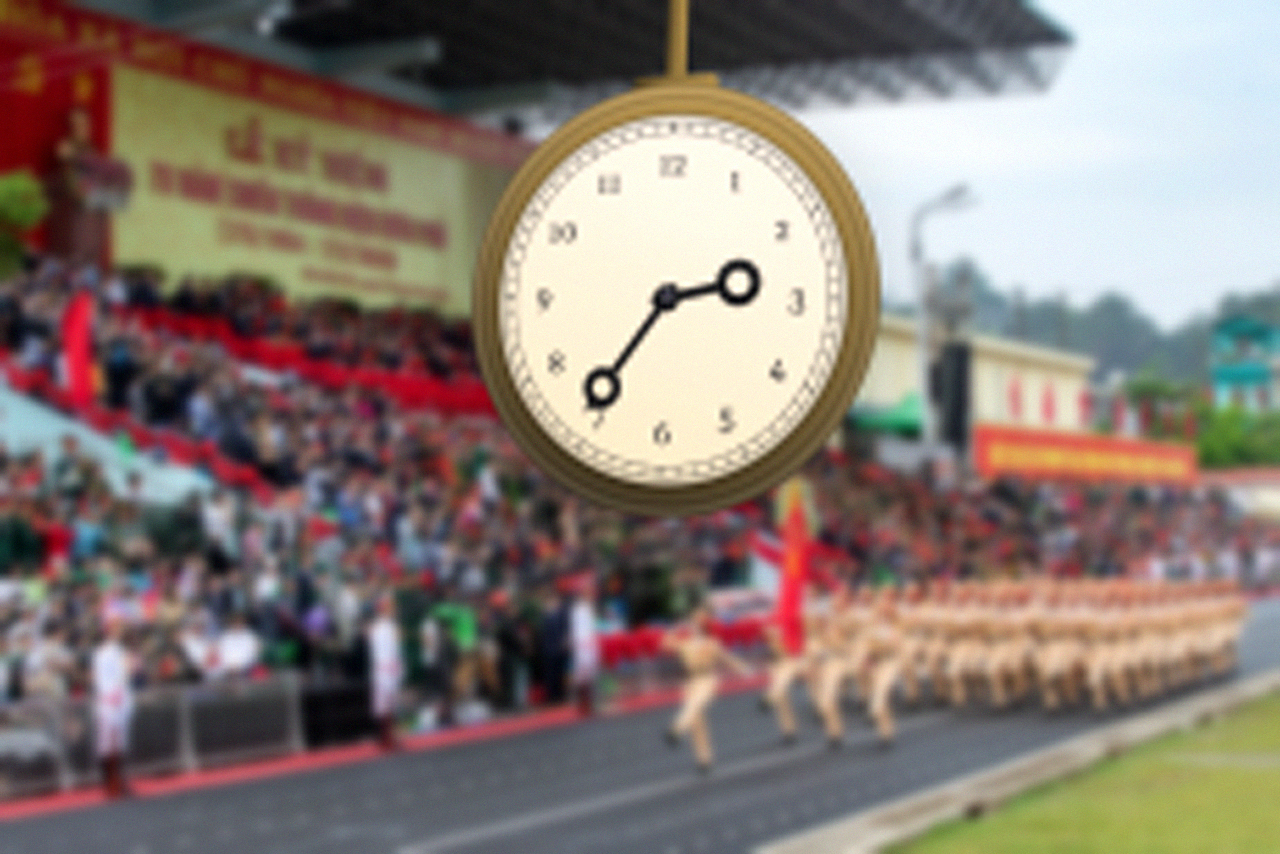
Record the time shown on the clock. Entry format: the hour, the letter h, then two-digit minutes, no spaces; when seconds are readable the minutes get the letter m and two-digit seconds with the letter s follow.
2h36
